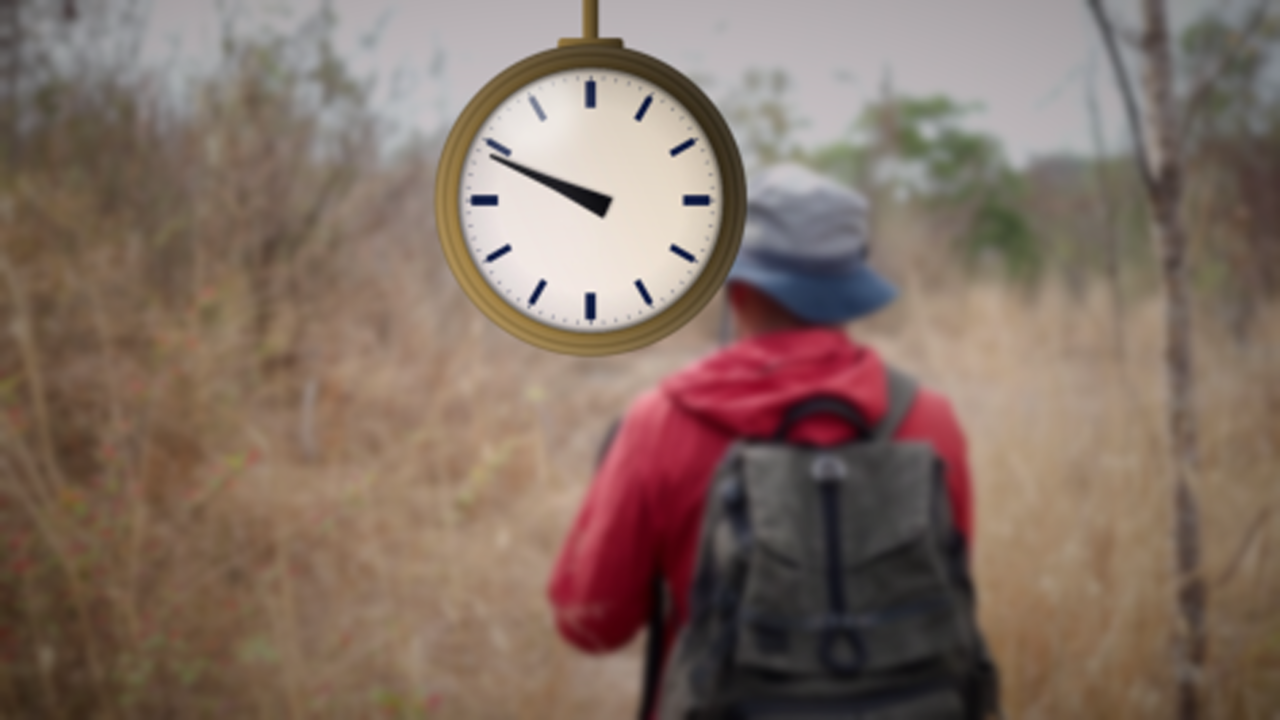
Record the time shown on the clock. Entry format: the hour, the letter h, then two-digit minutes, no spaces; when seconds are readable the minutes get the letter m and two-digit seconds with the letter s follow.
9h49
